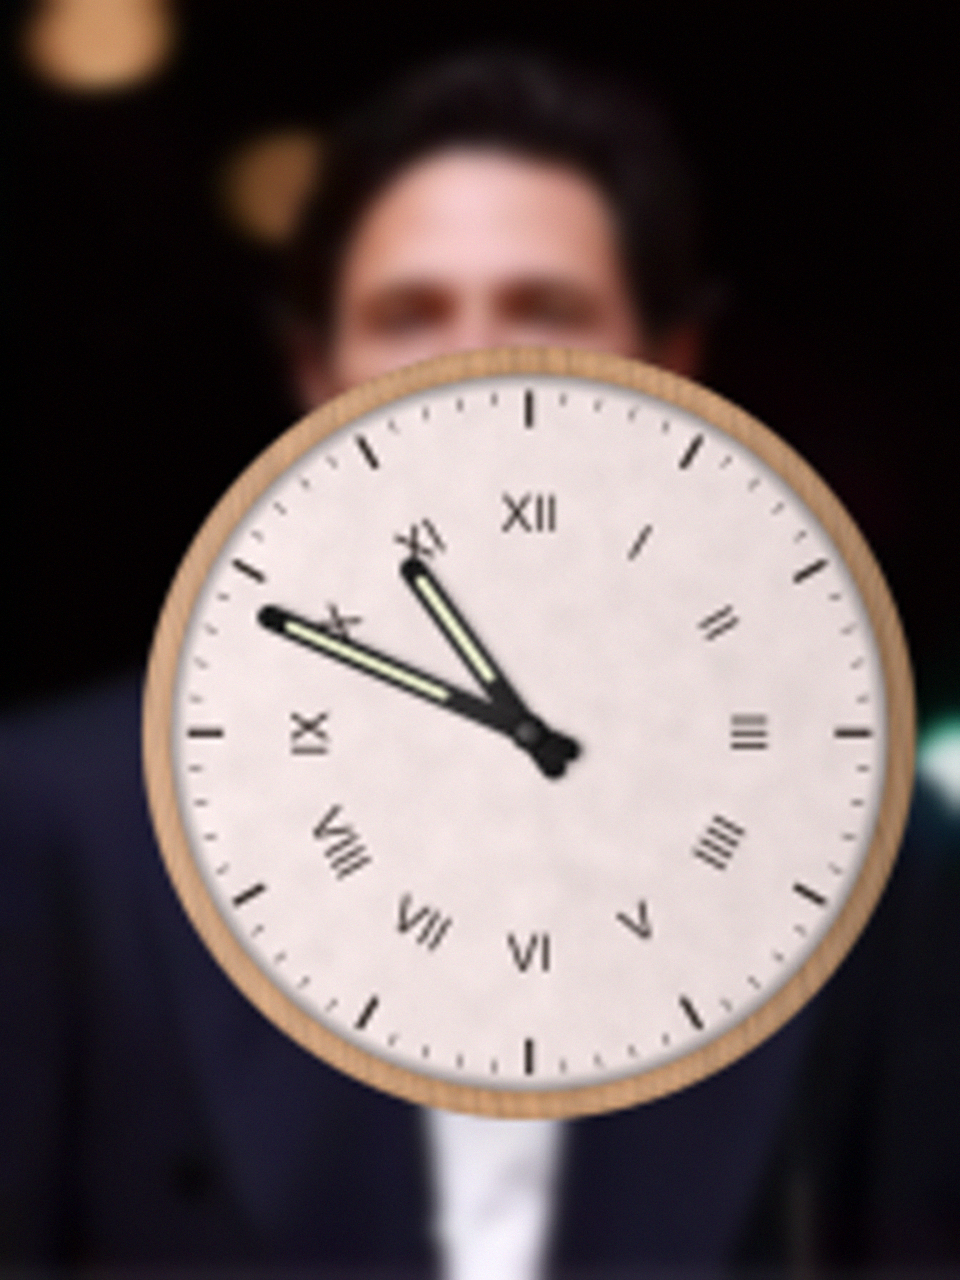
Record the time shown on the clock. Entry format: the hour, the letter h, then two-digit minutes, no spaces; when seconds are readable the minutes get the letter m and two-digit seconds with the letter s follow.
10h49
